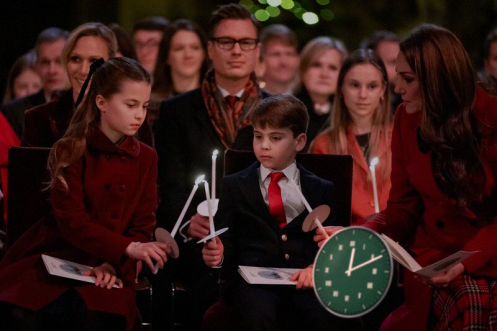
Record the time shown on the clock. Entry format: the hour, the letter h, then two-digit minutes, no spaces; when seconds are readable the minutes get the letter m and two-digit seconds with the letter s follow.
12h11
